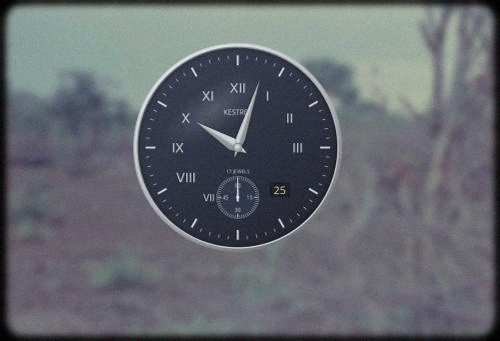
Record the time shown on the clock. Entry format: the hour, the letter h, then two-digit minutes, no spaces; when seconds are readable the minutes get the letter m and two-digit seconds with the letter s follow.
10h03
